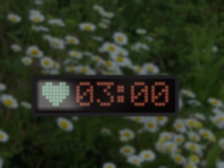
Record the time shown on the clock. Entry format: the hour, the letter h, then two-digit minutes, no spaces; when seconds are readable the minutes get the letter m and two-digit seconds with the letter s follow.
3h00
